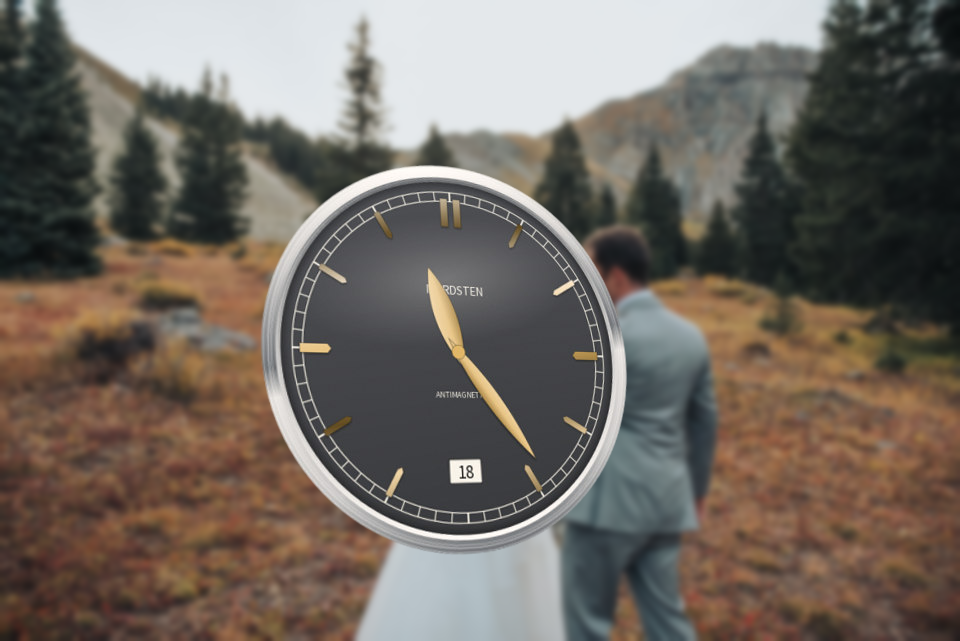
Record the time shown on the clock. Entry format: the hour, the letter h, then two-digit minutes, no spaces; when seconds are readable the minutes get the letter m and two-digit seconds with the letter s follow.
11h24
